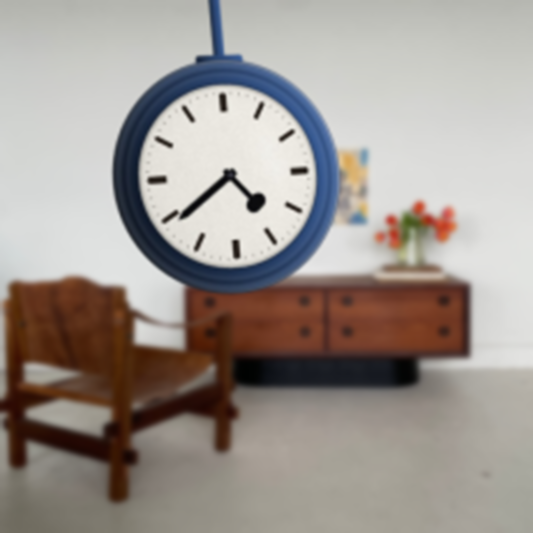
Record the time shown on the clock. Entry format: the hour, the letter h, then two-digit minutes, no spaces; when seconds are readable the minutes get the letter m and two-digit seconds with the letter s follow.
4h39
